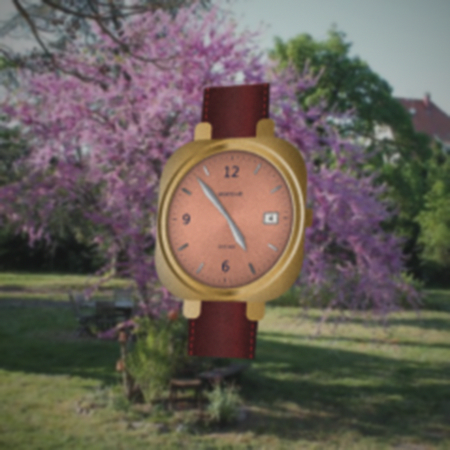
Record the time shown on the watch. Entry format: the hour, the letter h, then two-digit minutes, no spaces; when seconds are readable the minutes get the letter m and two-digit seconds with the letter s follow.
4h53
